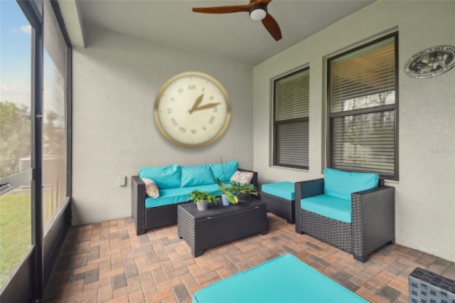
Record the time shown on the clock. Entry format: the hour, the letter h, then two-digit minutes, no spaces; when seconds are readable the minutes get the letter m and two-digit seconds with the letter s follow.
1h13
